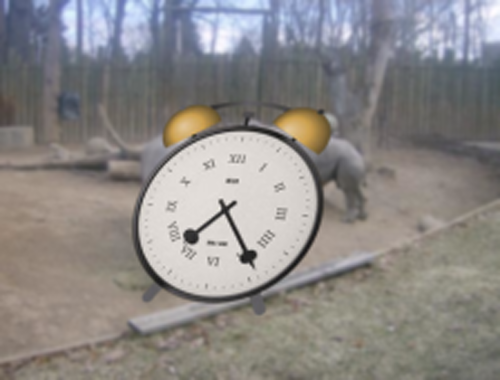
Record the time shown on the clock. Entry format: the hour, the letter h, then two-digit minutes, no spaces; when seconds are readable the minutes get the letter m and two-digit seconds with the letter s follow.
7h24
